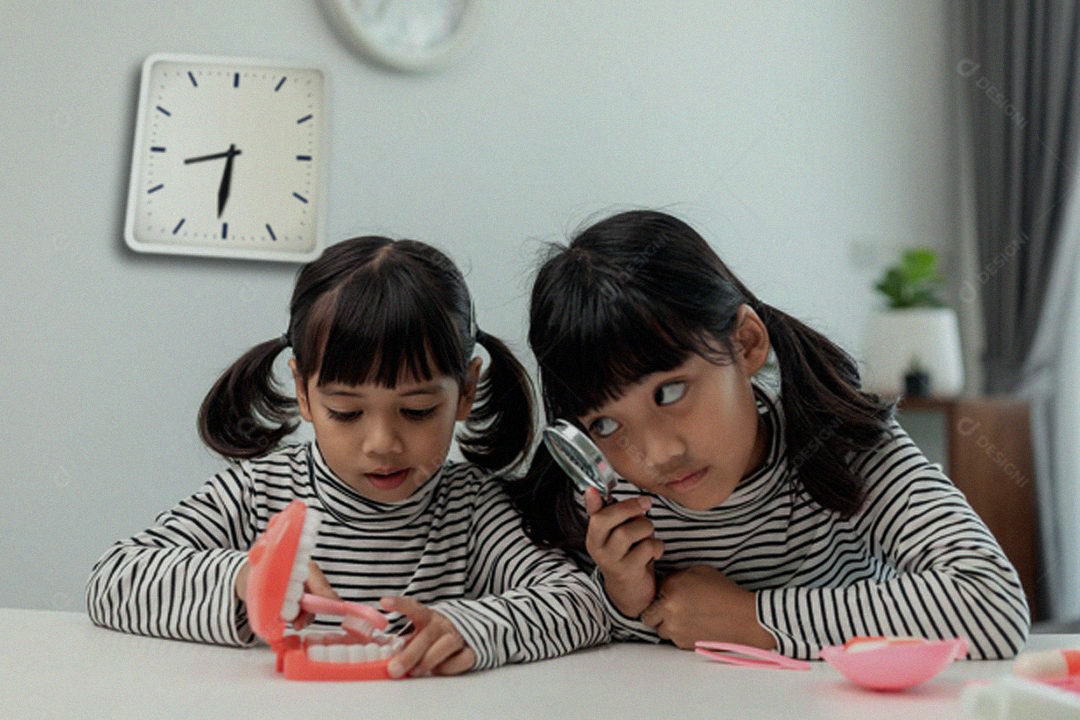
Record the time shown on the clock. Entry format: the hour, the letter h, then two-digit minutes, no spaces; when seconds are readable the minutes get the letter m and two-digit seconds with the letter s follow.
8h31
